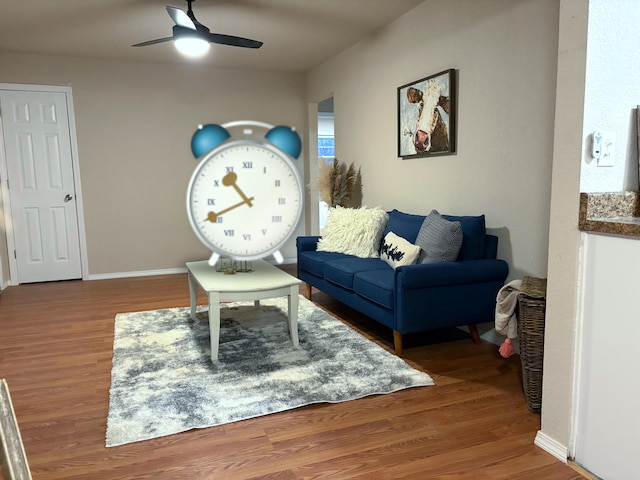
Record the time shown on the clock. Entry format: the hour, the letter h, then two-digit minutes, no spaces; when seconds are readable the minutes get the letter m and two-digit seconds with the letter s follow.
10h41
